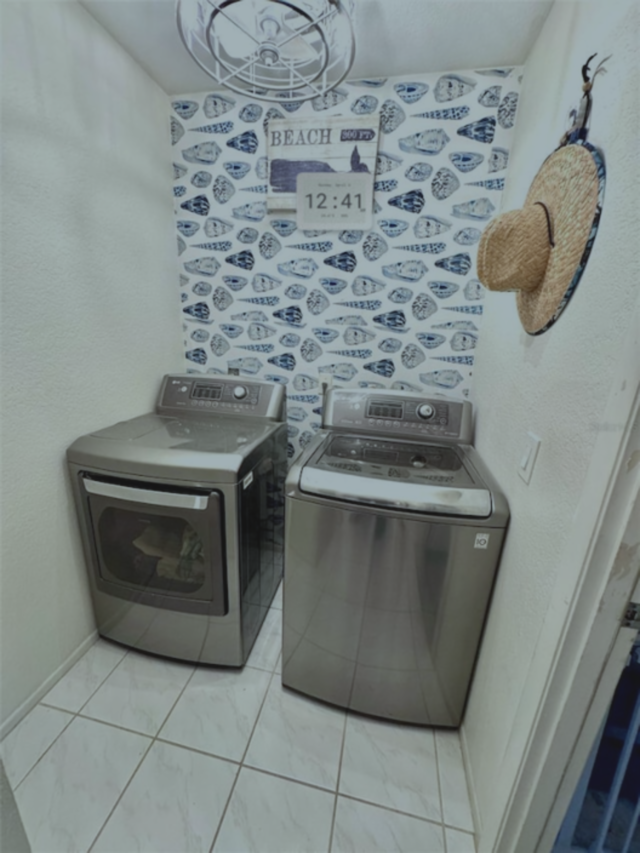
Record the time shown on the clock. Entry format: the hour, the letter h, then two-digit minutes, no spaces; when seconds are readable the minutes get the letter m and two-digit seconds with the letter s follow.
12h41
